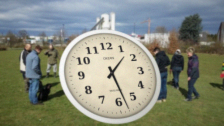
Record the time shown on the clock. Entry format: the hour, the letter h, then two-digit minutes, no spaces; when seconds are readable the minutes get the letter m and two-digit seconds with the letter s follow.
1h28
